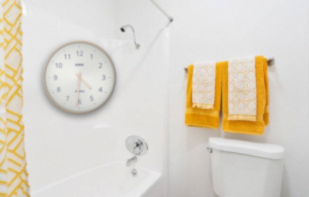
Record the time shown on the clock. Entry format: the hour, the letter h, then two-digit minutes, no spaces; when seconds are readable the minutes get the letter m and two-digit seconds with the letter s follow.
4h31
